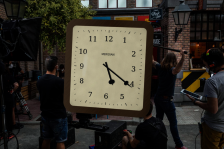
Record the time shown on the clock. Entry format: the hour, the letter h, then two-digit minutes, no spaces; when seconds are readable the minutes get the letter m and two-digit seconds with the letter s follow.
5h21
